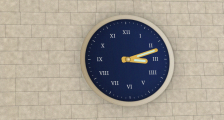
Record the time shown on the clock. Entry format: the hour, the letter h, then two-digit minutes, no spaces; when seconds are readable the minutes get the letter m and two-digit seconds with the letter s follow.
3h12
